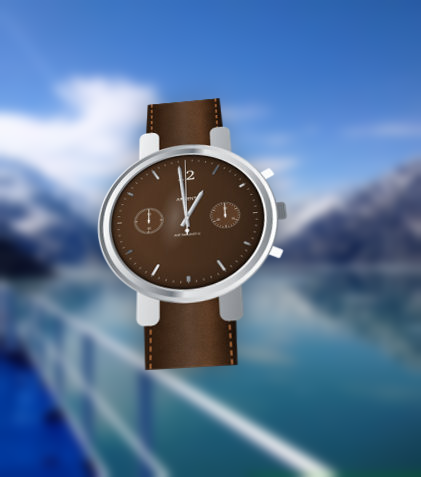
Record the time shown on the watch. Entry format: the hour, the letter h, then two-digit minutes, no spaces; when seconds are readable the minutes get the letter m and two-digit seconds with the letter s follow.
12h59
